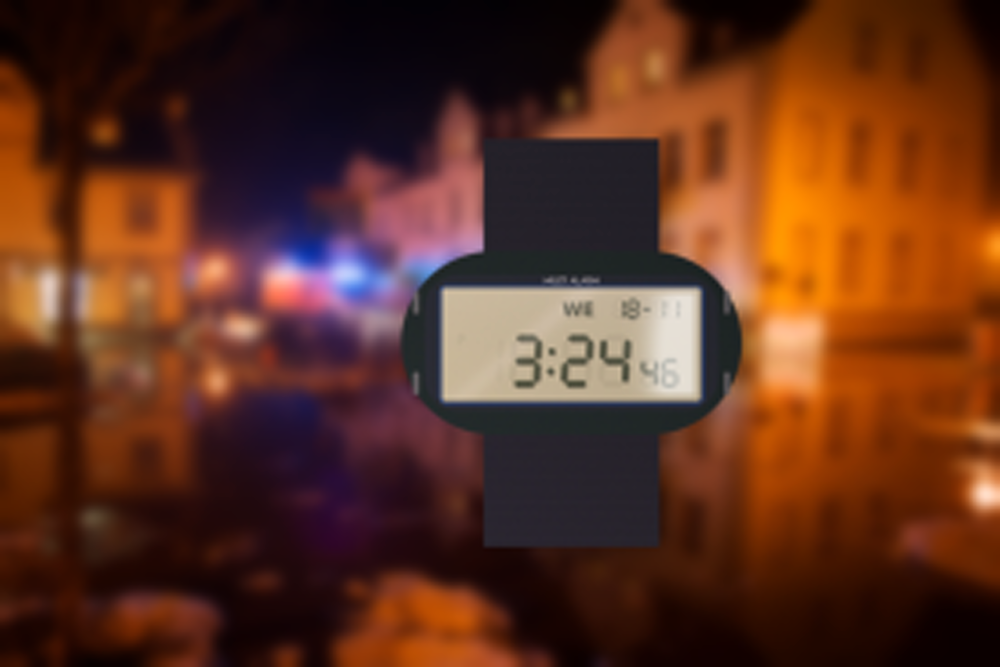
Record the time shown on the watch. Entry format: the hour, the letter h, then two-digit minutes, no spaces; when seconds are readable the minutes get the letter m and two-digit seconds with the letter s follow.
3h24m46s
